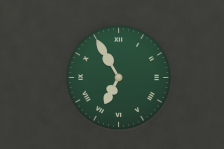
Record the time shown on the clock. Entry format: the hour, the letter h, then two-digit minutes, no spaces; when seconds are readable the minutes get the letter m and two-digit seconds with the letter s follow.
6h55
